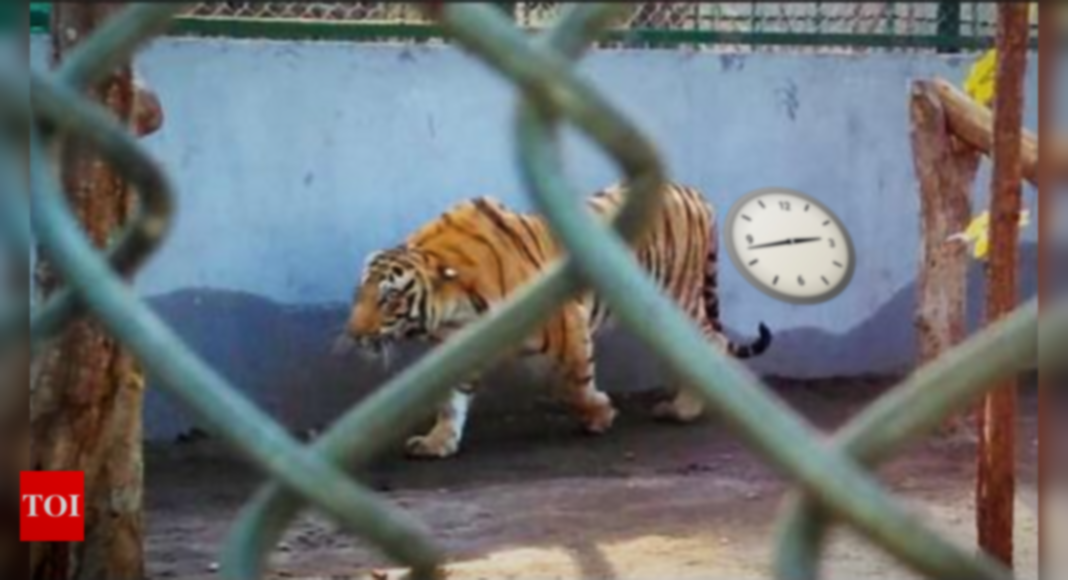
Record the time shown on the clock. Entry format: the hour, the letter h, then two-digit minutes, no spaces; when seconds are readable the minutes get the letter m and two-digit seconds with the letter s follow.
2h43
